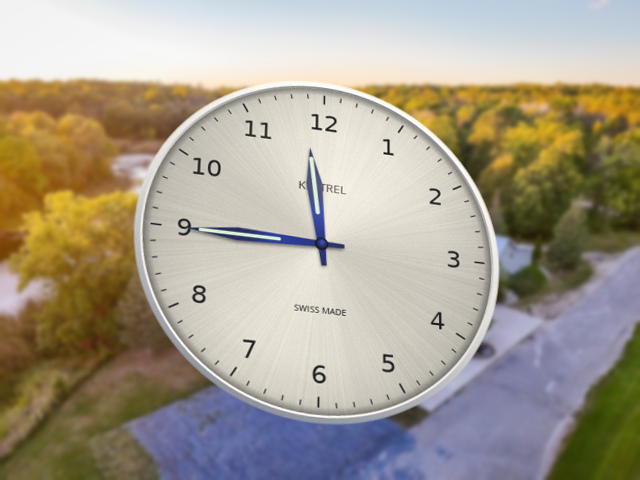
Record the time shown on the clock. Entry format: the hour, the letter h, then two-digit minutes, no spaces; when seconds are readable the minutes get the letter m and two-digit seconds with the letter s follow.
11h45
